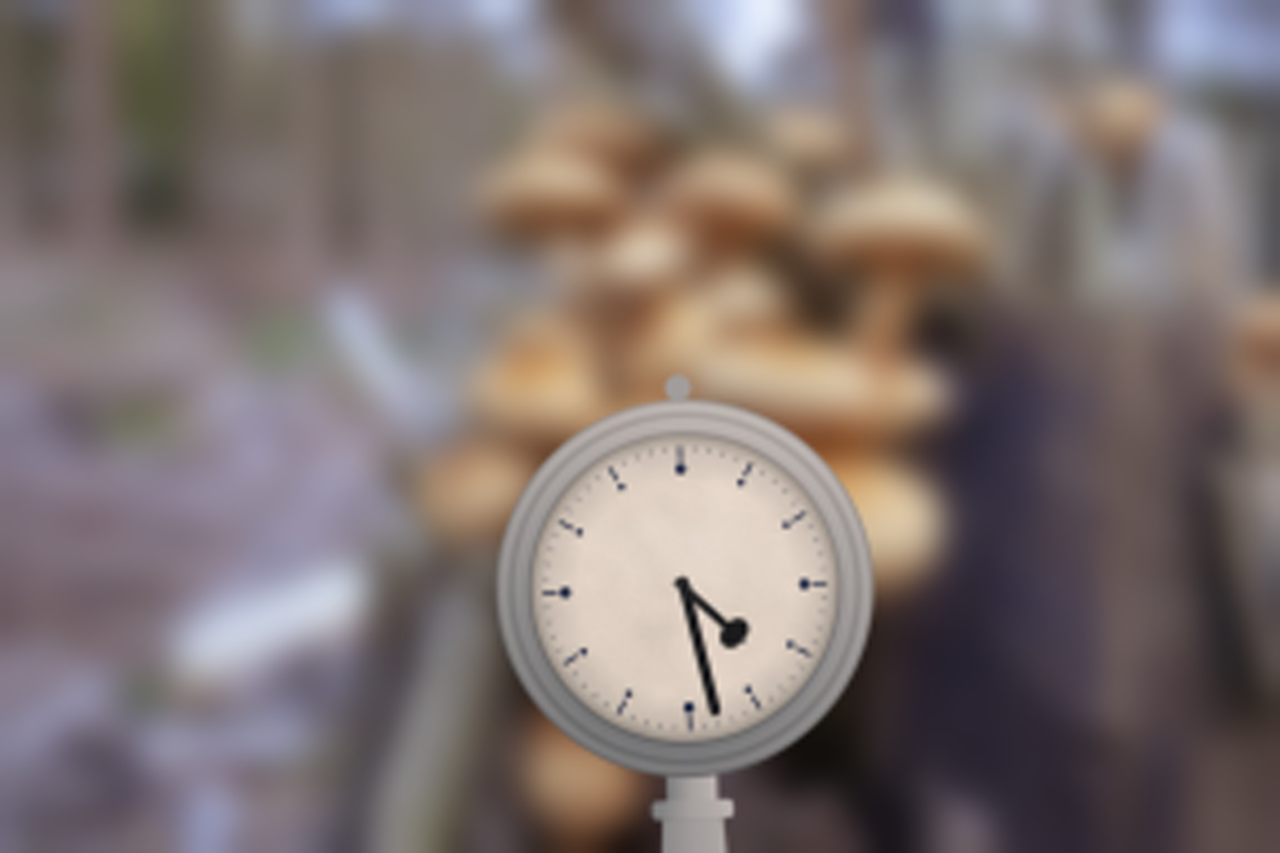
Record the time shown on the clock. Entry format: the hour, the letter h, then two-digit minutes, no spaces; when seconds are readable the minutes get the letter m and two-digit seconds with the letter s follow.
4h28
